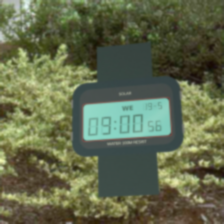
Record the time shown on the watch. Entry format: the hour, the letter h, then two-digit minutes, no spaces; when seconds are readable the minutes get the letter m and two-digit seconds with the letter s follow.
9h00m56s
